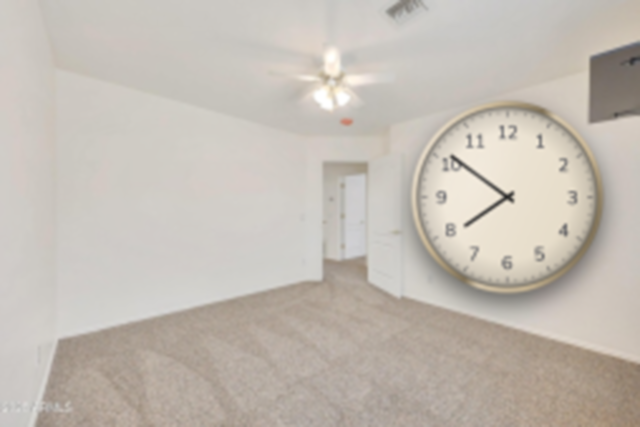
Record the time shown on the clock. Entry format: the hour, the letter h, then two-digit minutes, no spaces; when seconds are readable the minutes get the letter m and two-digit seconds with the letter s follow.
7h51
